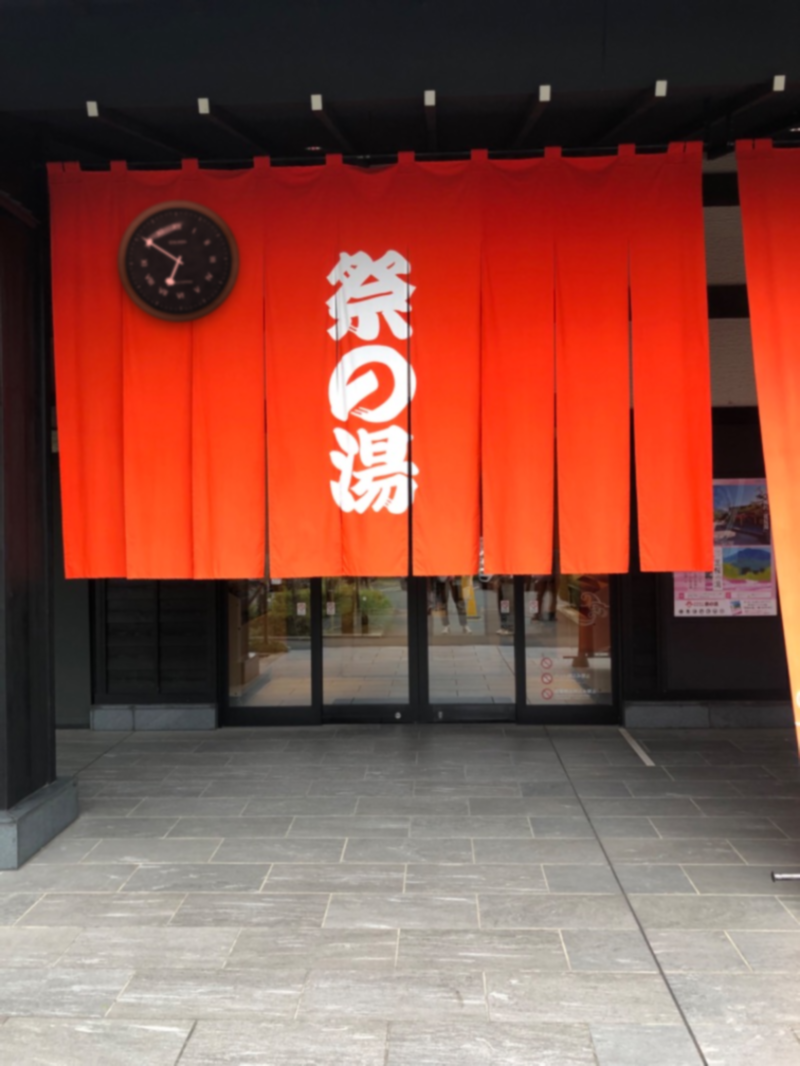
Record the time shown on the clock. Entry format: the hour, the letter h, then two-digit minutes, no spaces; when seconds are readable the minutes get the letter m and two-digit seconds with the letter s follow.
6h51
